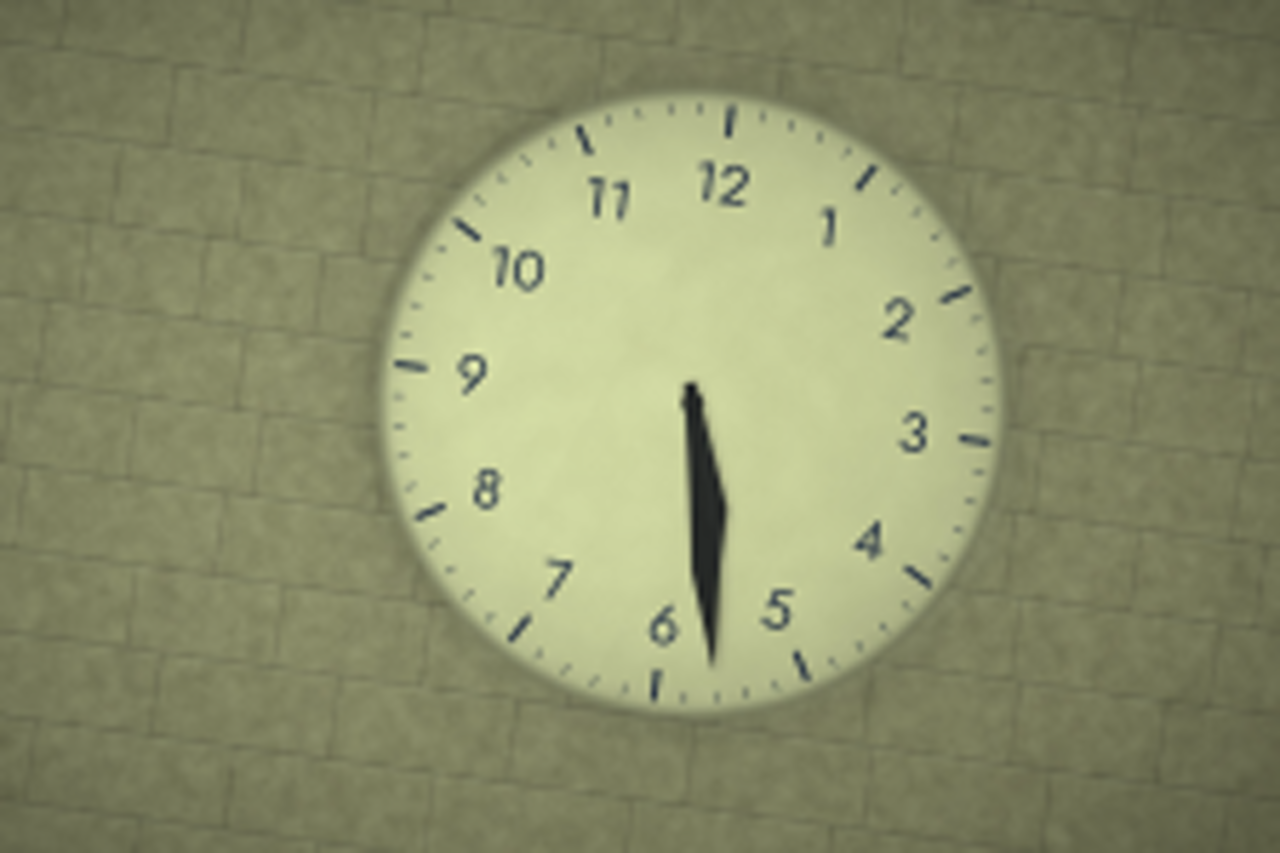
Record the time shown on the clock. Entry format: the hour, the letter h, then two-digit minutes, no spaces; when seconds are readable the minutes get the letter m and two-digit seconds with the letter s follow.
5h28
